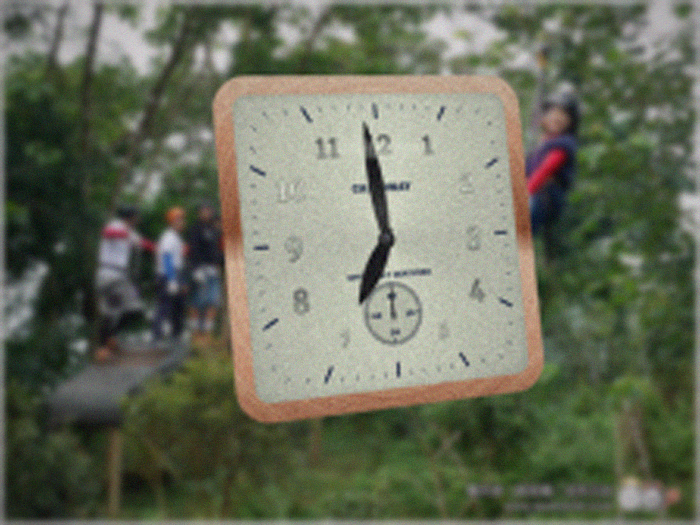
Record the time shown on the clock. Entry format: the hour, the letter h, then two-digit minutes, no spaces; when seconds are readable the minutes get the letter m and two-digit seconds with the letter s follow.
6h59
